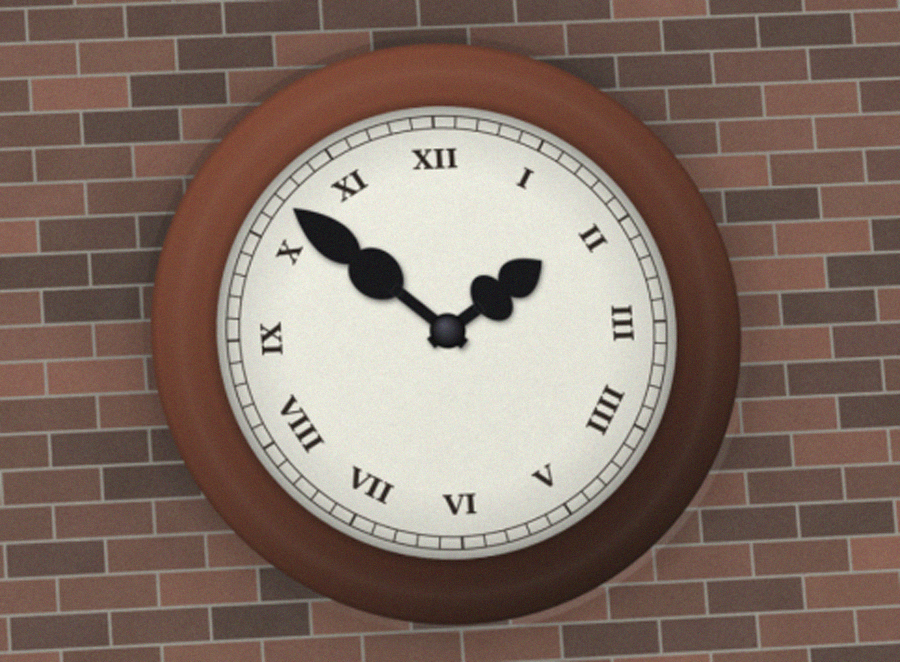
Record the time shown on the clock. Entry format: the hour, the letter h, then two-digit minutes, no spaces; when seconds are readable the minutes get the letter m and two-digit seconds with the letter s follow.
1h52
